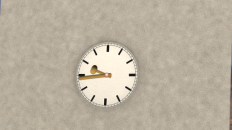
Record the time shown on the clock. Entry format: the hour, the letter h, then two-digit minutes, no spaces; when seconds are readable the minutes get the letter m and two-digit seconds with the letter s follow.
9h44
